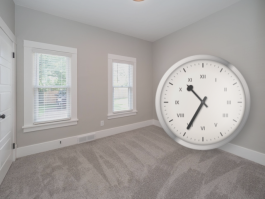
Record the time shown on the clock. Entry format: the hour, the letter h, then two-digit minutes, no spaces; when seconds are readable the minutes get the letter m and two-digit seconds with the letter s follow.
10h35
